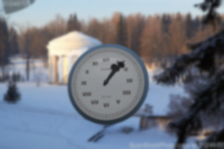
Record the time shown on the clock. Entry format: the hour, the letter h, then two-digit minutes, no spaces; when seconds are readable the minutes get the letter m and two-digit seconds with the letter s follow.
1h07
